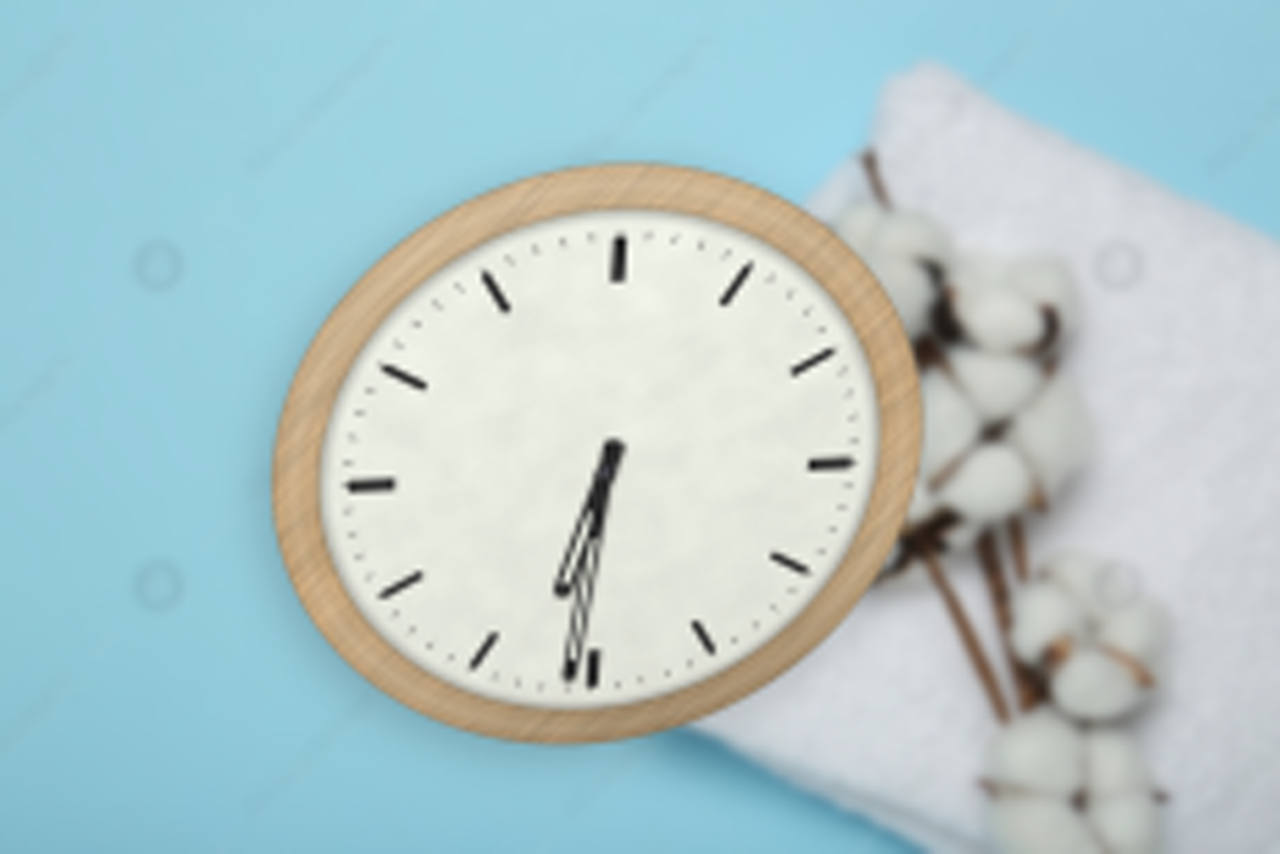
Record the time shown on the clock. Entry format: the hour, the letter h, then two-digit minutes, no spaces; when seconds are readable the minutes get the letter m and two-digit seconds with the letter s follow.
6h31
